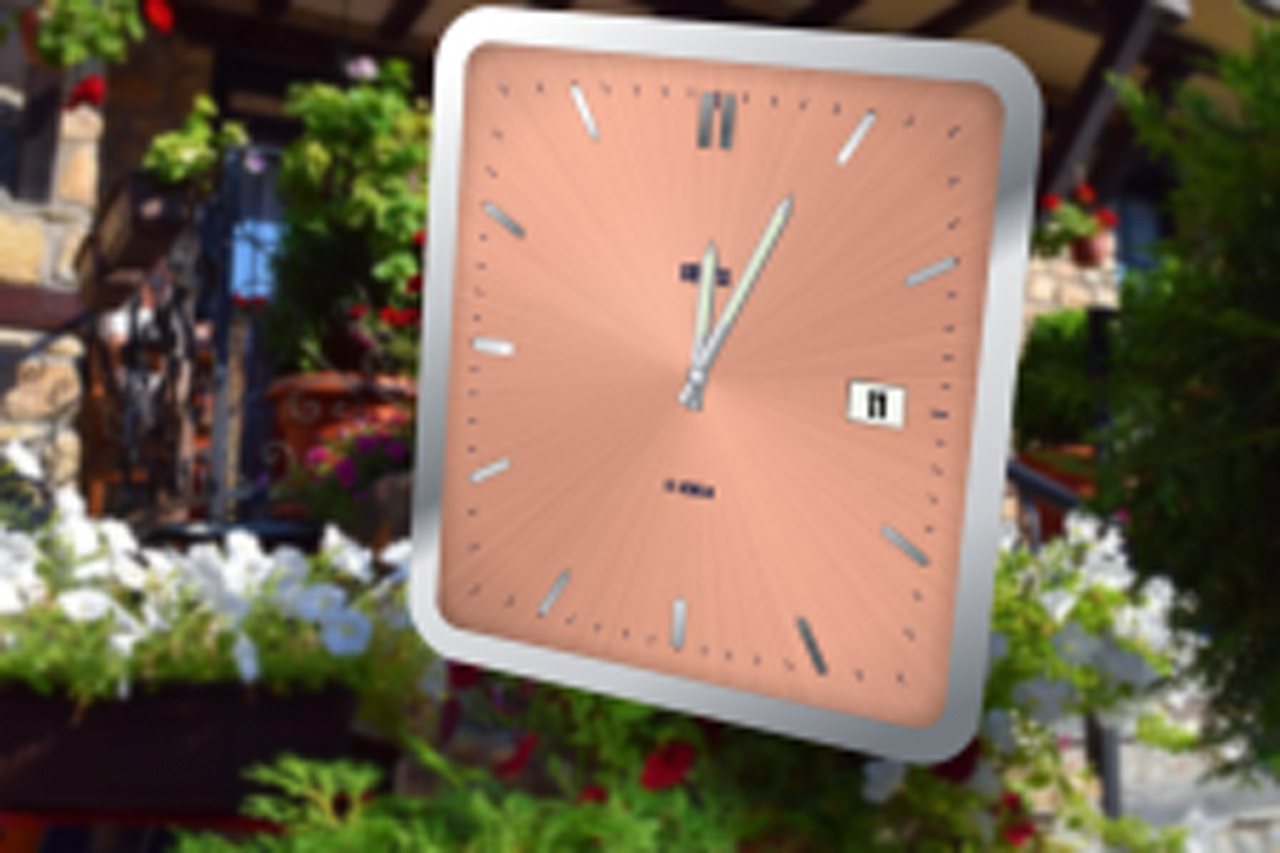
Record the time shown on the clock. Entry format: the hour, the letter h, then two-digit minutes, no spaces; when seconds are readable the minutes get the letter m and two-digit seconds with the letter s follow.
12h04
